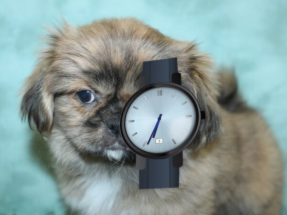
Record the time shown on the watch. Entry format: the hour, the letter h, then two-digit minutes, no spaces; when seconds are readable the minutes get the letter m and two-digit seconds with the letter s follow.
6h34
